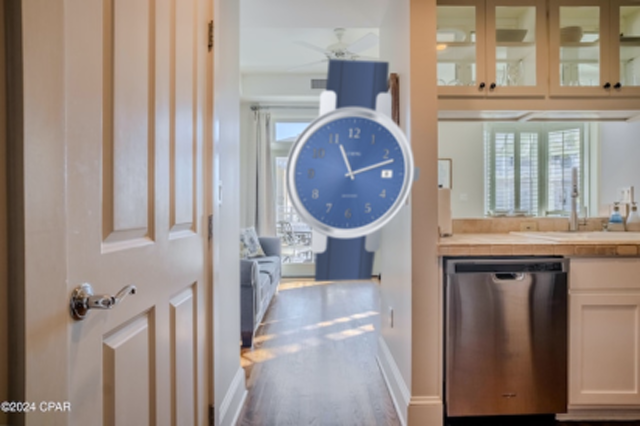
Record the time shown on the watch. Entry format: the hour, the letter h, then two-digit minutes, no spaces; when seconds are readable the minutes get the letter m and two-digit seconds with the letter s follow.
11h12
